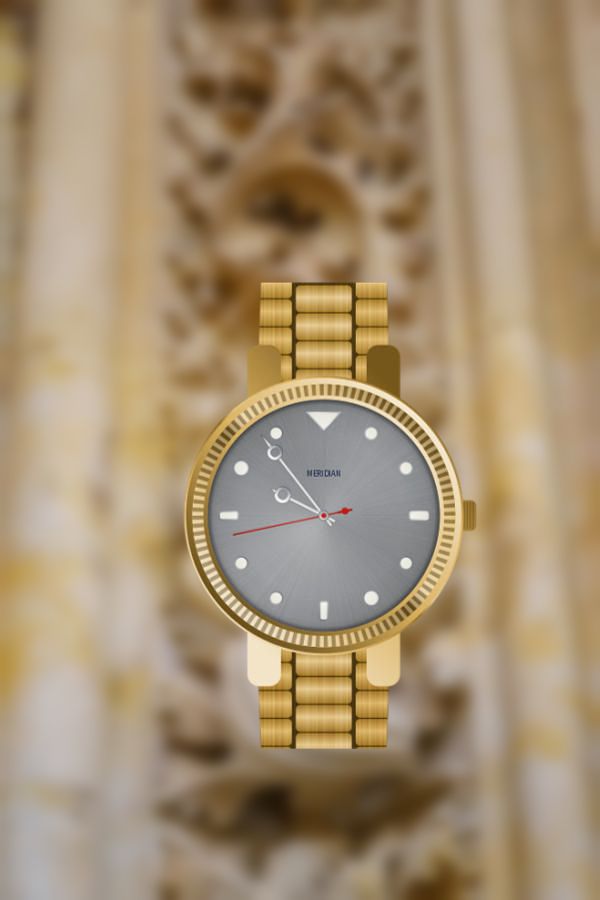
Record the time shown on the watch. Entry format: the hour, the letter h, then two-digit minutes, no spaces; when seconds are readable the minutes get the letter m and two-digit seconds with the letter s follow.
9h53m43s
